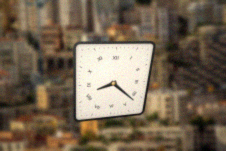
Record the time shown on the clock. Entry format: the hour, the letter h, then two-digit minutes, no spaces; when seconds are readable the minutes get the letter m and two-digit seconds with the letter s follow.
8h22
